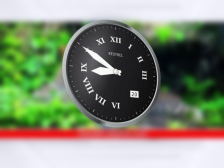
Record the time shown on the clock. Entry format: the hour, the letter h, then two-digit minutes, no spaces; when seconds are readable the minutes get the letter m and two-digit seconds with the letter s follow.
8h50
